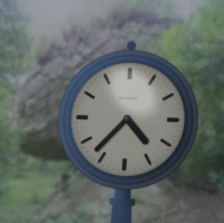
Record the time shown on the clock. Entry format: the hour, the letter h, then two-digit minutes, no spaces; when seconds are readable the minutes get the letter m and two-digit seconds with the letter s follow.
4h37
